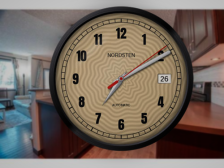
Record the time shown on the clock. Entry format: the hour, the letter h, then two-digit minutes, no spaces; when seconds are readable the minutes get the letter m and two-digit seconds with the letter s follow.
7h10m09s
